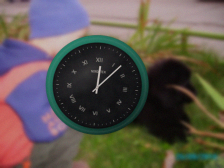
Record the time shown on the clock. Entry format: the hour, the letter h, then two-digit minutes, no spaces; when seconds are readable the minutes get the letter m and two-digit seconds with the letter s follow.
12h07
